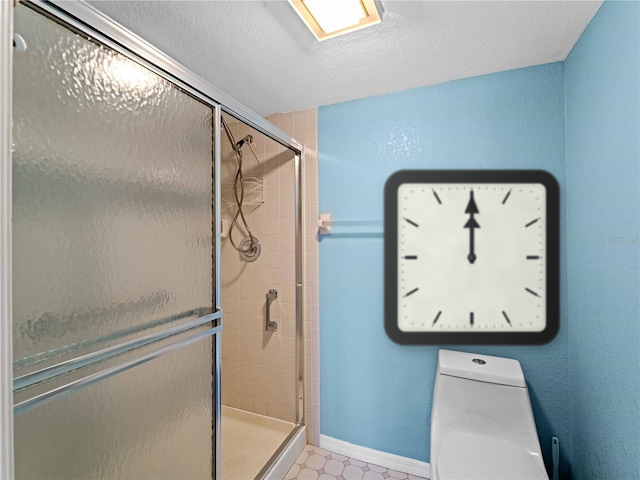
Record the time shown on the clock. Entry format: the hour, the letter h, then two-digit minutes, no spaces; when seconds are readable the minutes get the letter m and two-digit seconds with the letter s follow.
12h00
